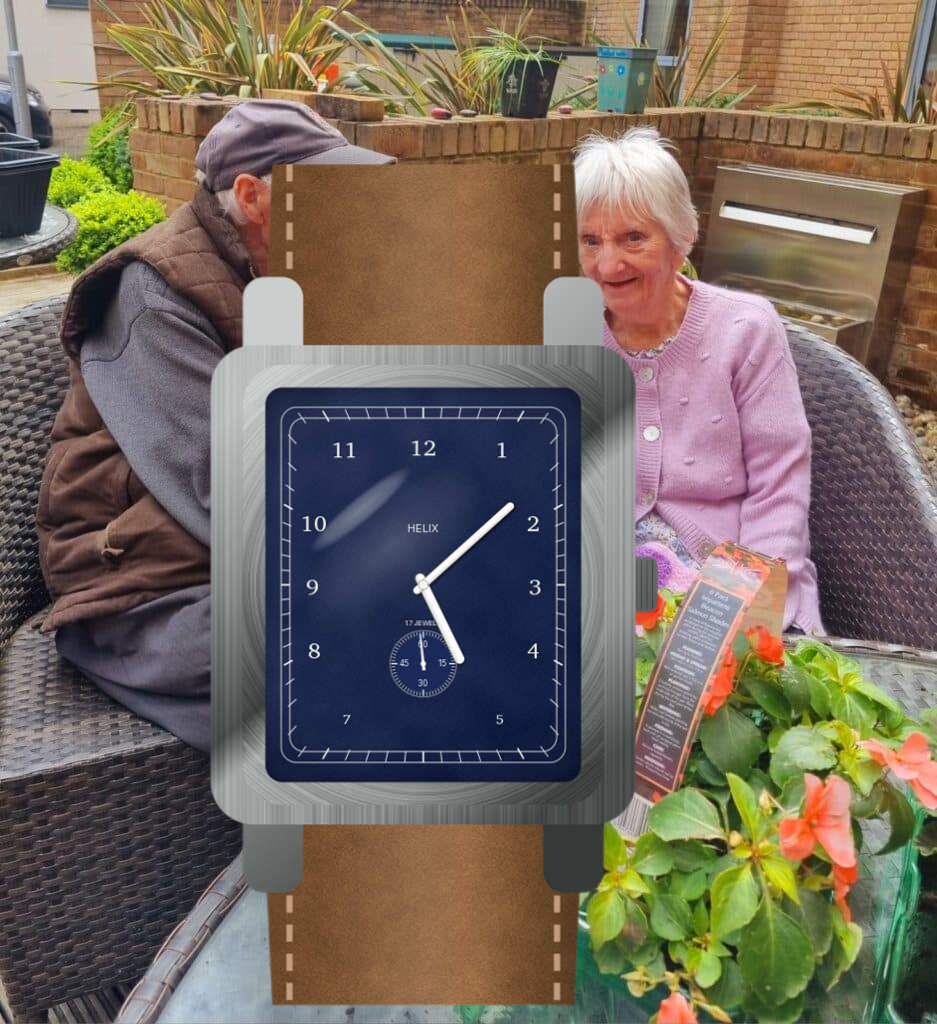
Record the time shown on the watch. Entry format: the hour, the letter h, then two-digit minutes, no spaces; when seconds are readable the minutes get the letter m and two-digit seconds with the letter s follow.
5h07m59s
